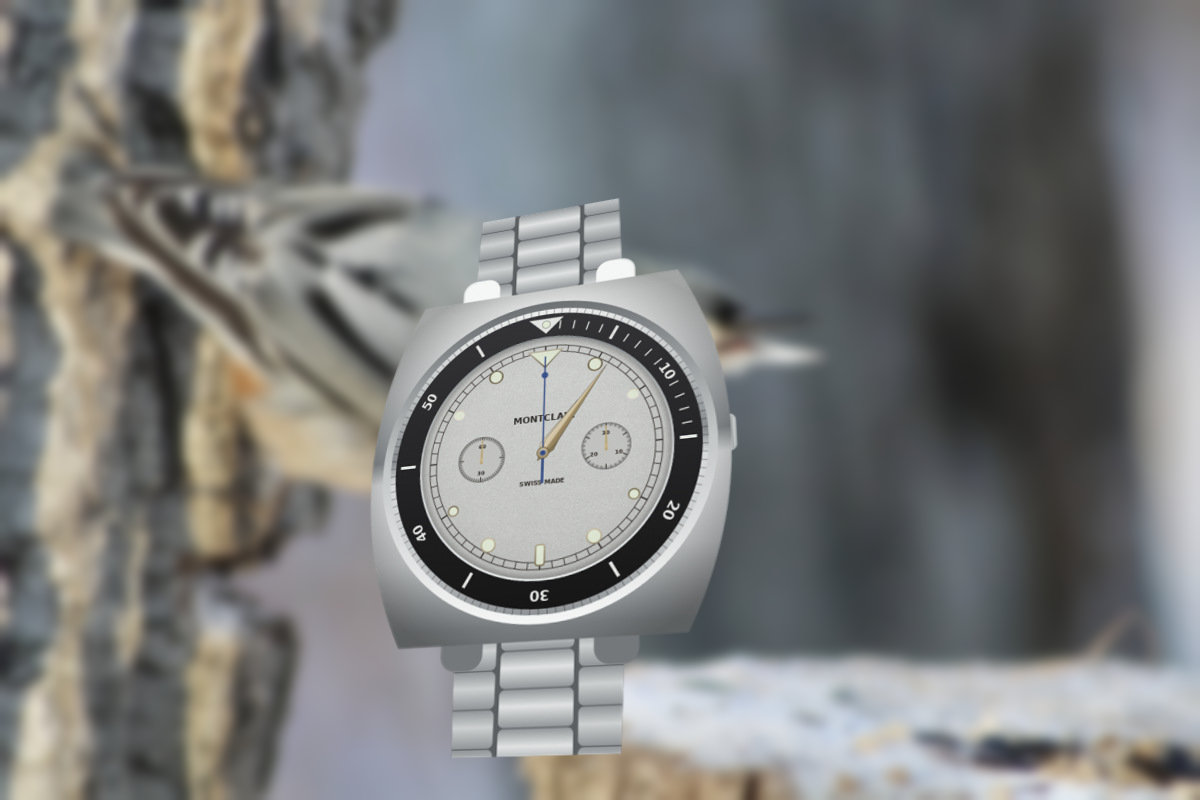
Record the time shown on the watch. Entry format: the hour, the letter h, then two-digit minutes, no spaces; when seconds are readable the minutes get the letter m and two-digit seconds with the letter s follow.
1h06
